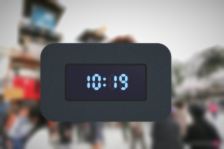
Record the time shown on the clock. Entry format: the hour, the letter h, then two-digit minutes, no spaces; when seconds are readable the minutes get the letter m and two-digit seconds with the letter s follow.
10h19
